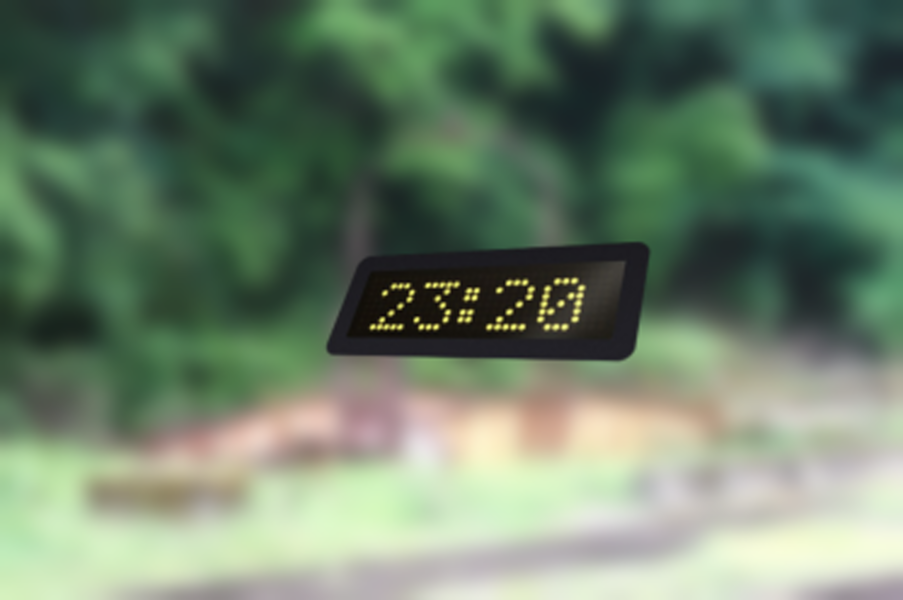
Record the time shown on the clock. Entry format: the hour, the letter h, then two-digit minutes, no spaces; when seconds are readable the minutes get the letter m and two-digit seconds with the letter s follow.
23h20
